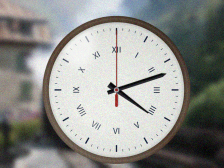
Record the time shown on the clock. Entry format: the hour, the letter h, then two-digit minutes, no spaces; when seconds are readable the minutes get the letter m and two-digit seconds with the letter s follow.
4h12m00s
